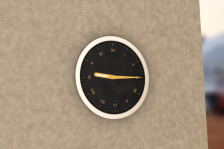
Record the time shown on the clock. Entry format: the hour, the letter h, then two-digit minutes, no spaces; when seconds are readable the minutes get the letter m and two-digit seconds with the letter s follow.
9h15
